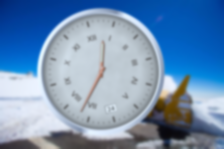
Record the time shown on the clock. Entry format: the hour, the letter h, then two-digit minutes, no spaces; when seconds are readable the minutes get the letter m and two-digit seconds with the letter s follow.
12h37
